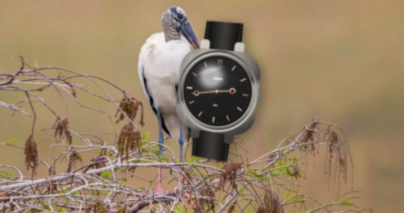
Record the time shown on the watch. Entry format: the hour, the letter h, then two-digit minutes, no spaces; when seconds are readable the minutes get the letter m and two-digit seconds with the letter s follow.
2h43
